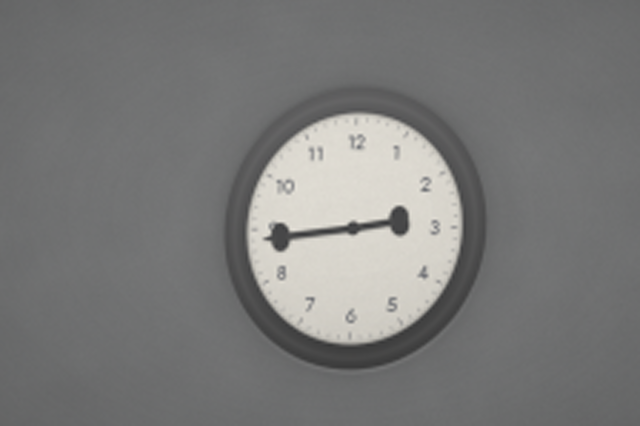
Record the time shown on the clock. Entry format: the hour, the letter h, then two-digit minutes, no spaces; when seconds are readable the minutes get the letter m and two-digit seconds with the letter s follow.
2h44
